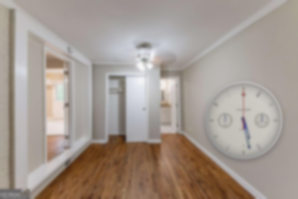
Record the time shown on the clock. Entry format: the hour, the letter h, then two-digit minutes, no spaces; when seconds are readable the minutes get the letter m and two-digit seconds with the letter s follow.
5h28
